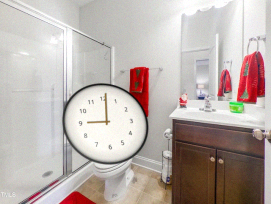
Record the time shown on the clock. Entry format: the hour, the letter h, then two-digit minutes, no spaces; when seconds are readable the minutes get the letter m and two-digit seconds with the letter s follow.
9h01
